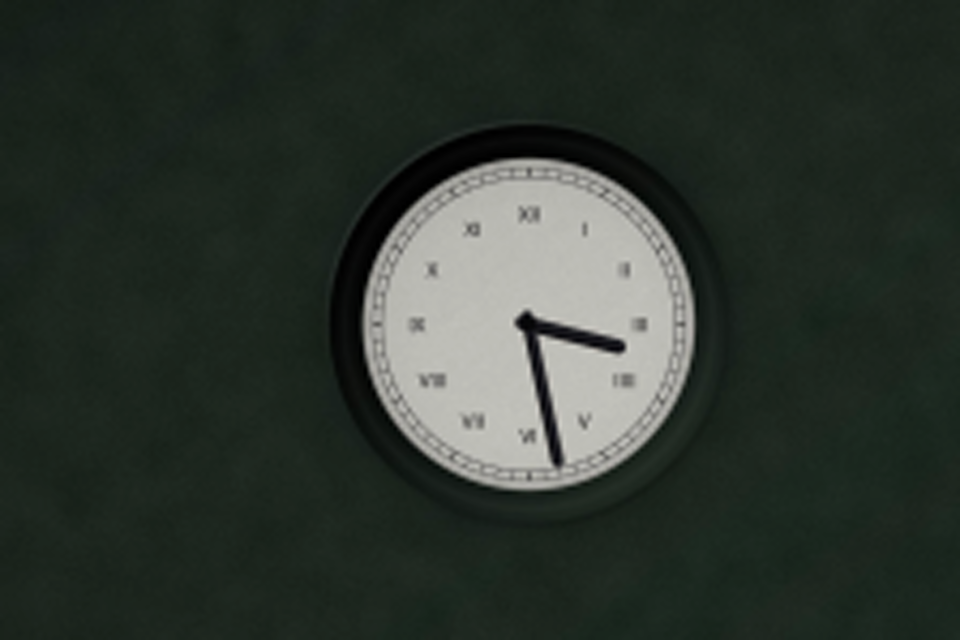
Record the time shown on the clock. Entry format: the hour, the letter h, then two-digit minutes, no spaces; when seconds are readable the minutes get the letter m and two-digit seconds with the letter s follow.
3h28
